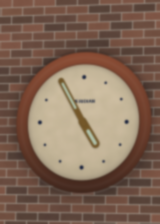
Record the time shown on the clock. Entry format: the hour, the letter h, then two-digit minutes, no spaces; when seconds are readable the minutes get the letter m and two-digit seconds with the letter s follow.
4h55
